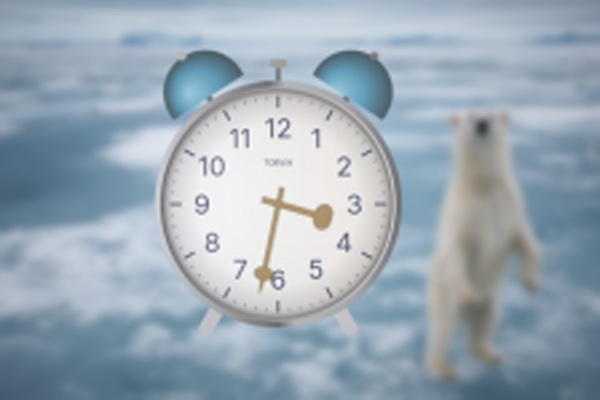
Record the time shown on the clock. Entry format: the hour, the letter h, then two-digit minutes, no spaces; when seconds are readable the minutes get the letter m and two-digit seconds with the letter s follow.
3h32
